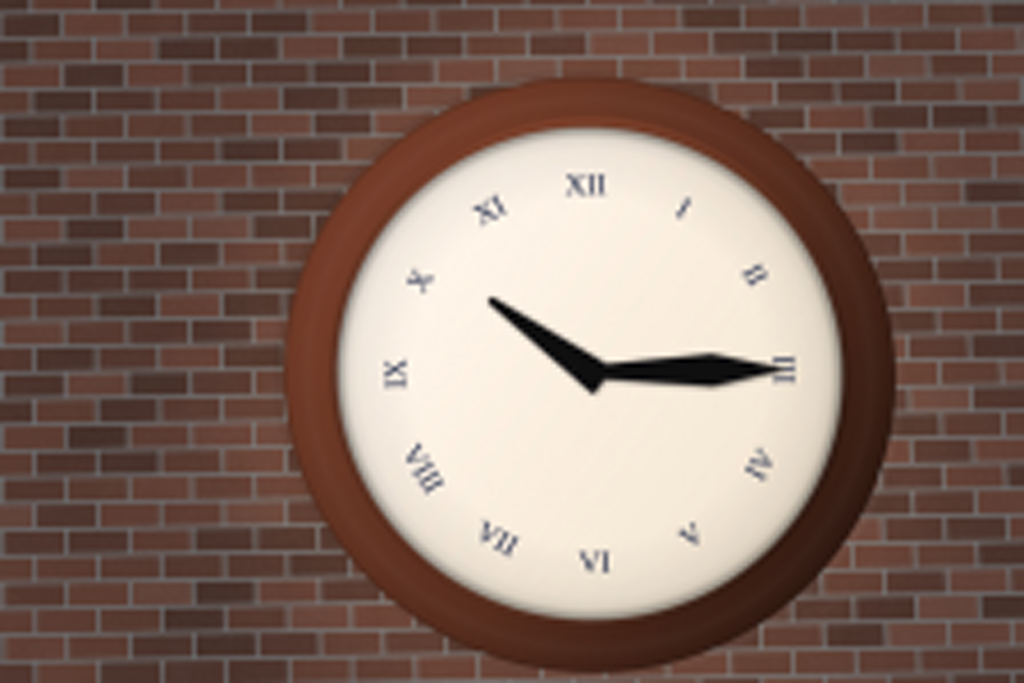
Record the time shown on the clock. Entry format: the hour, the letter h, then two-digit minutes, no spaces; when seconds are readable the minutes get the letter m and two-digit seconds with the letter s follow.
10h15
